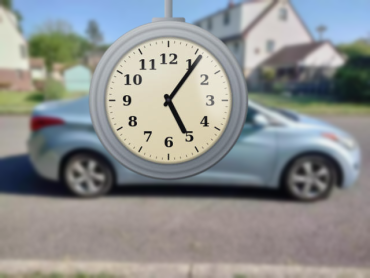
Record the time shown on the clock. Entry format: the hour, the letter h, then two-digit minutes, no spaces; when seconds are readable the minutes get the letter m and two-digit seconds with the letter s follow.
5h06
